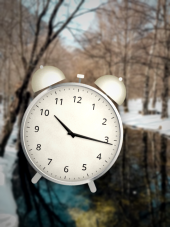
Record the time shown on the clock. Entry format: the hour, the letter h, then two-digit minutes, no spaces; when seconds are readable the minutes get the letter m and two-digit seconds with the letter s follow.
10h16
